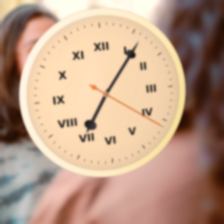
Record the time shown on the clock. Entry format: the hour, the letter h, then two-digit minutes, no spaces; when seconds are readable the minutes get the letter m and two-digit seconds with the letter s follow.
7h06m21s
